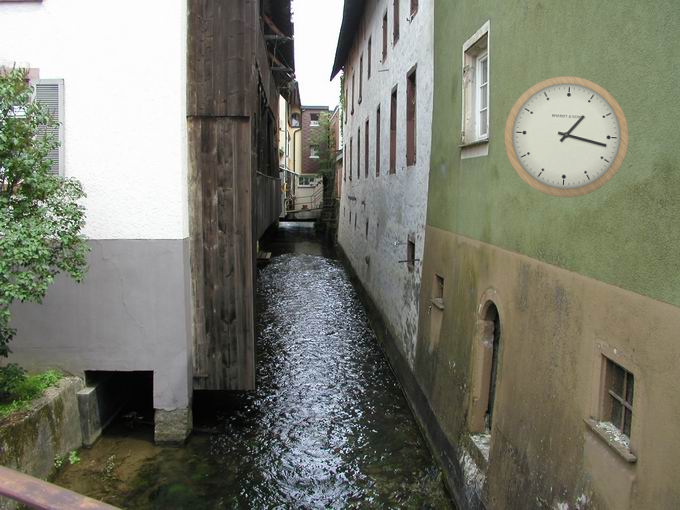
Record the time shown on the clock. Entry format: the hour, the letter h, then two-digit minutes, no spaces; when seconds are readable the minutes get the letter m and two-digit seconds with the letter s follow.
1h17
